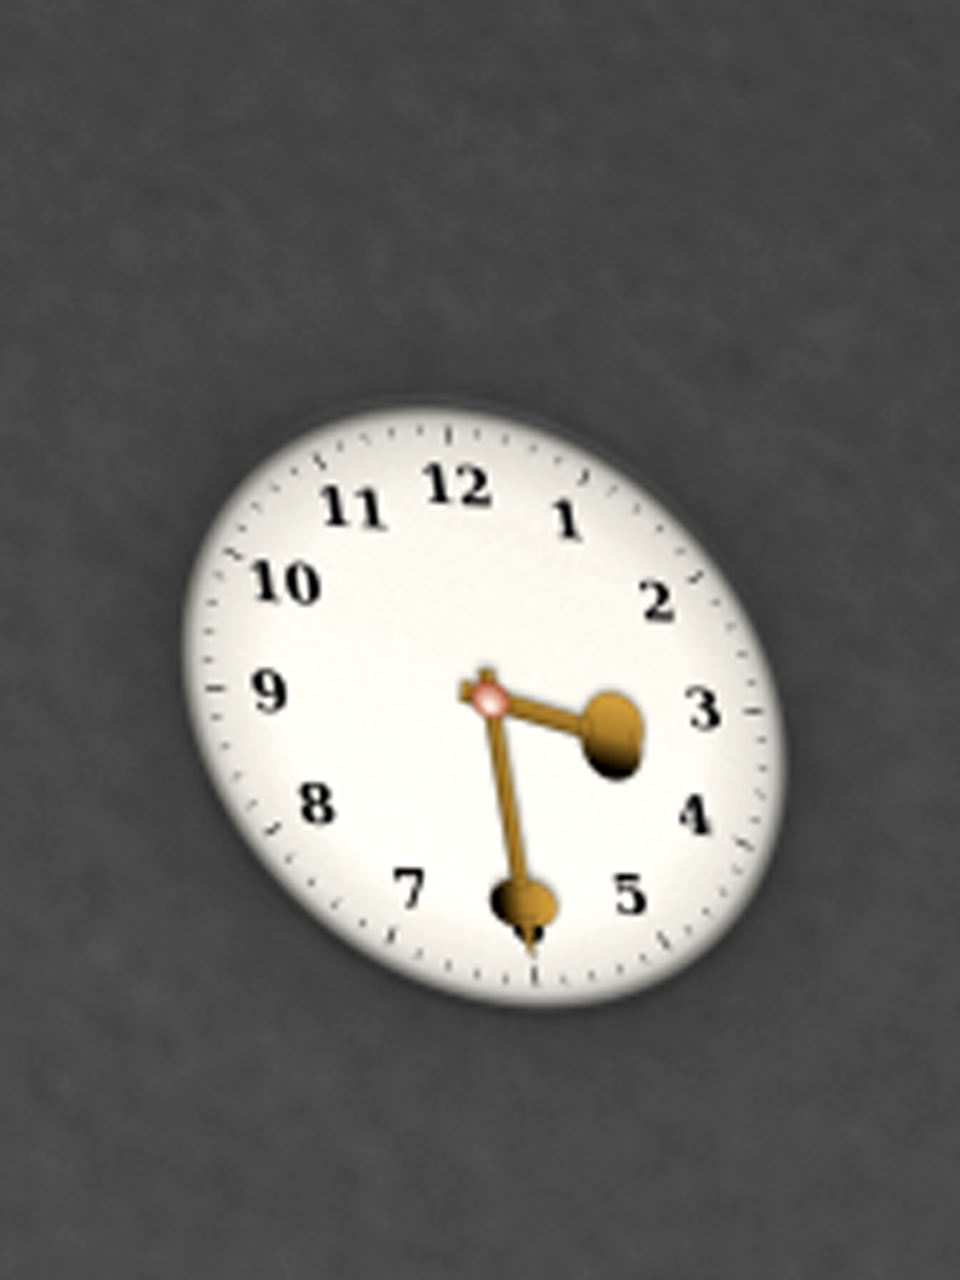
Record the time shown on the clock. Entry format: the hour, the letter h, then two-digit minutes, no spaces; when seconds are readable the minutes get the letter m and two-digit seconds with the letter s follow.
3h30
